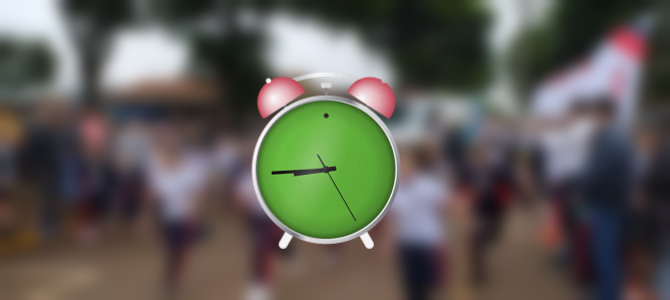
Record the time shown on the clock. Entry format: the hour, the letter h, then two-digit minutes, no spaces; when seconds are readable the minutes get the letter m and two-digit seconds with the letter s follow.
8h44m25s
